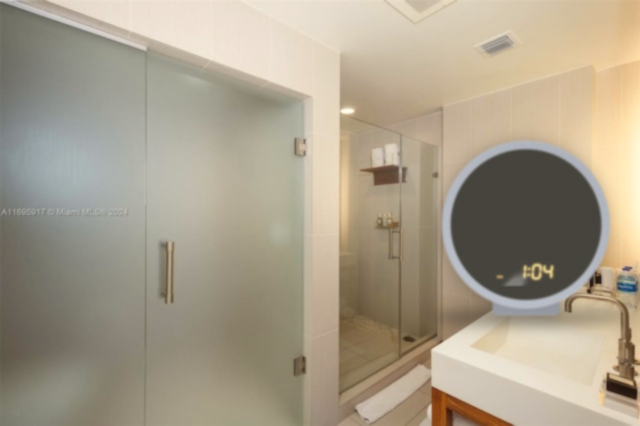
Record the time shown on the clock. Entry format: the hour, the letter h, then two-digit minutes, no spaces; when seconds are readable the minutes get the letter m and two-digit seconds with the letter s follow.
1h04
